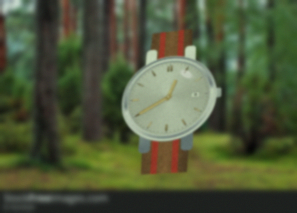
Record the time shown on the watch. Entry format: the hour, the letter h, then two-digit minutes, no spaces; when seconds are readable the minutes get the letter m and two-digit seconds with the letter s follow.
12h40
